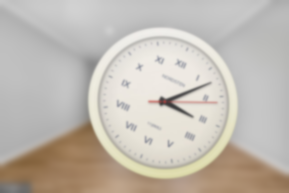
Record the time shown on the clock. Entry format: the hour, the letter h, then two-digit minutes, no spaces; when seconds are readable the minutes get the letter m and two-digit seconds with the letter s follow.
3h07m11s
